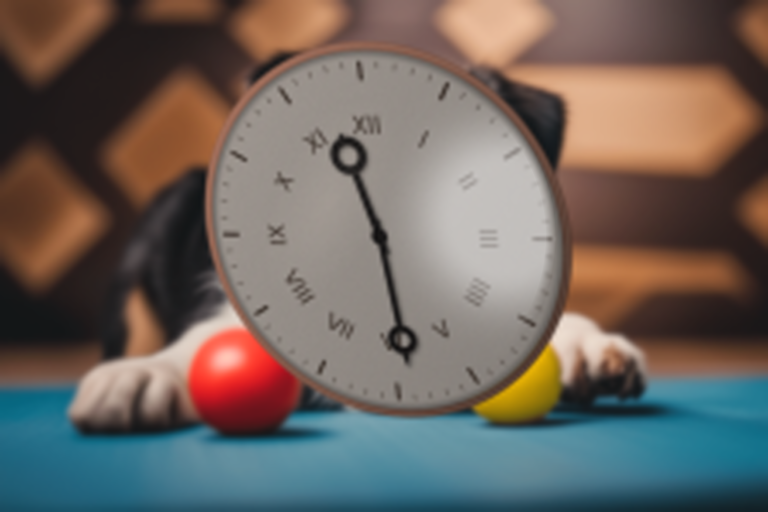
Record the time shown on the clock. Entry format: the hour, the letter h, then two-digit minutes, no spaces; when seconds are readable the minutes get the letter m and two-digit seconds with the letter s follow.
11h29
